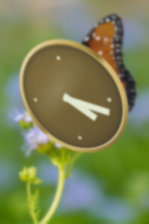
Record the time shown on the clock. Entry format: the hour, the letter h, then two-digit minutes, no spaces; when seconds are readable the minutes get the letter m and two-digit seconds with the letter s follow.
4h18
